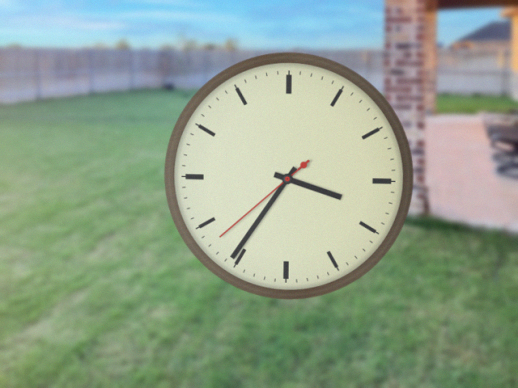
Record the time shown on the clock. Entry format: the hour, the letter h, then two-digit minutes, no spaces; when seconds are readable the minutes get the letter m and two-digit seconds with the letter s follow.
3h35m38s
